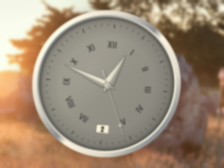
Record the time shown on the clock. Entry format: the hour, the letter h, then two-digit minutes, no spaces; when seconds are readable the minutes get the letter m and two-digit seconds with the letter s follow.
12h48m26s
